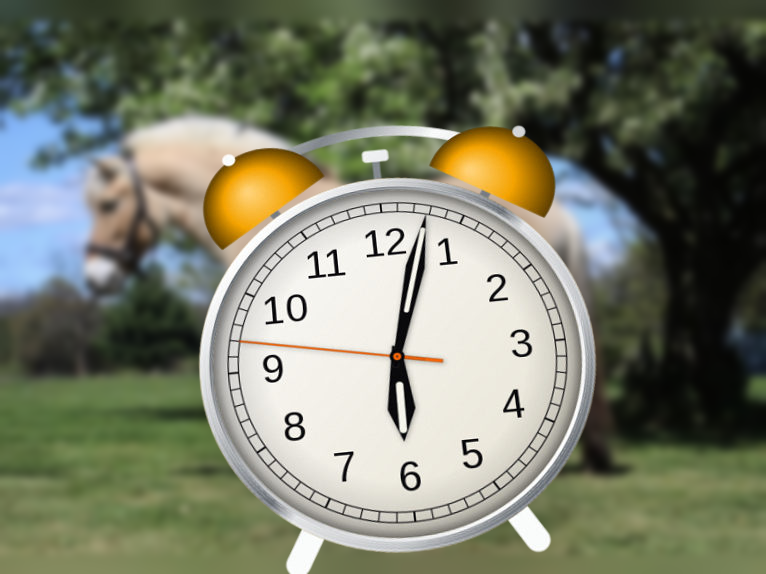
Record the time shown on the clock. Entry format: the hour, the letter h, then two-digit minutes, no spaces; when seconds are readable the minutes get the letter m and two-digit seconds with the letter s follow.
6h02m47s
